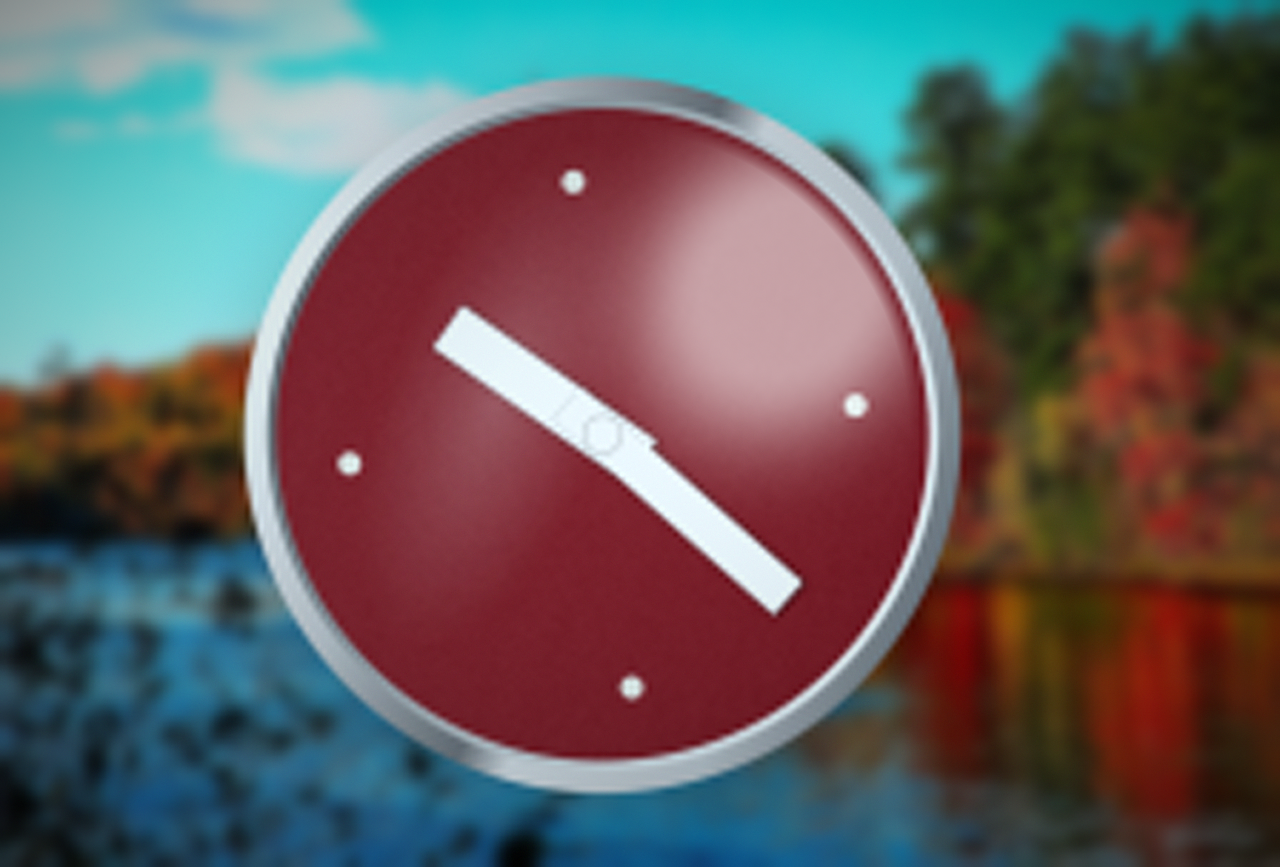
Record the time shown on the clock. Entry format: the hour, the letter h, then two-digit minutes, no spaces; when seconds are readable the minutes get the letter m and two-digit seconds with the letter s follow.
10h23
